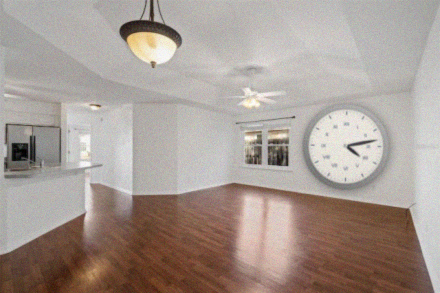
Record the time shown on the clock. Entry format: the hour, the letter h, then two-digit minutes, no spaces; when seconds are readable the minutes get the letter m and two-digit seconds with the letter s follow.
4h13
